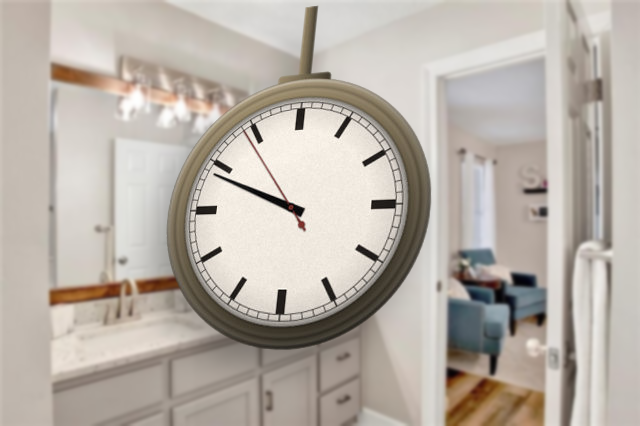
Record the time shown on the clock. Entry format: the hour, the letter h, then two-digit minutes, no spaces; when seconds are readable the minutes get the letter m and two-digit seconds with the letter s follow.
9h48m54s
